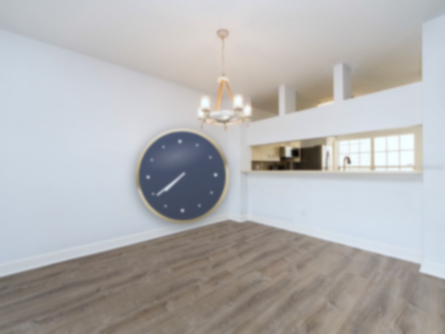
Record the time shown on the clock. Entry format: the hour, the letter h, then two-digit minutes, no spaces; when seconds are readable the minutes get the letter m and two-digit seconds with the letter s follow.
7h39
